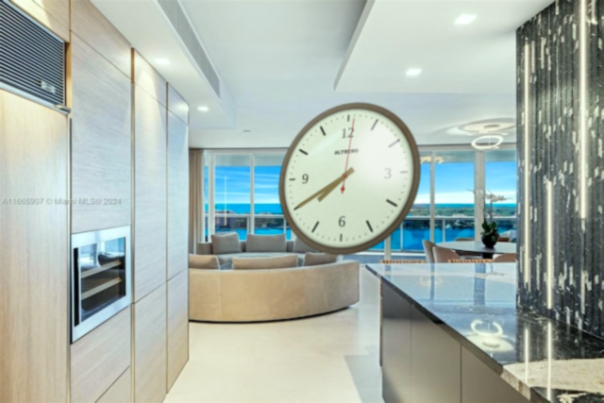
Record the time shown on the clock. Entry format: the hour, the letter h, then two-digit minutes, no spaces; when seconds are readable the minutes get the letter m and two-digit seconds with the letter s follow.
7h40m01s
